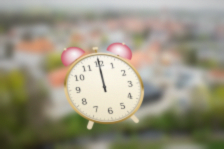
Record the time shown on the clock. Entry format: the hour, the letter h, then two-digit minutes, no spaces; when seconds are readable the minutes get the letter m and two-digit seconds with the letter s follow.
12h00
